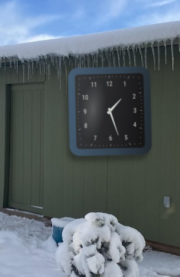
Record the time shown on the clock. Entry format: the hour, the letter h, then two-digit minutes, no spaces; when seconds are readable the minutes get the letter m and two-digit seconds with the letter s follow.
1h27
